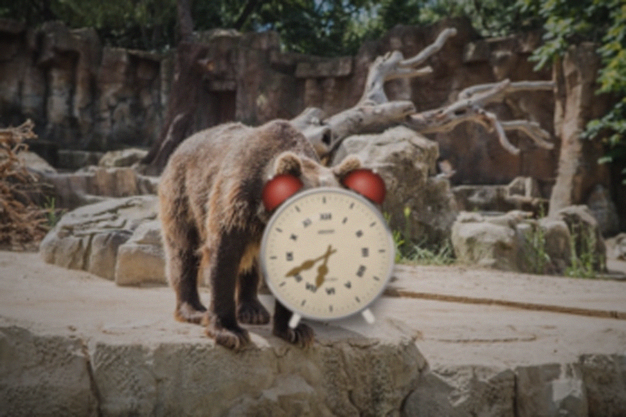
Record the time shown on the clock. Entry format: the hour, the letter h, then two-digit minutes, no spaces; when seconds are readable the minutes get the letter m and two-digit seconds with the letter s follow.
6h41
